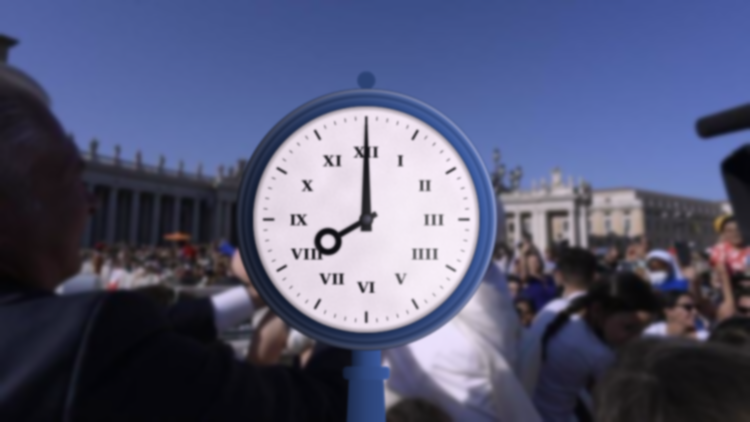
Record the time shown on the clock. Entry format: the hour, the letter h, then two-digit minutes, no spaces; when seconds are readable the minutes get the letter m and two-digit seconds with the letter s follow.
8h00
